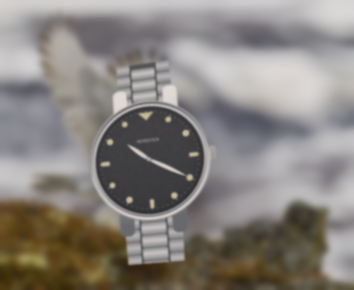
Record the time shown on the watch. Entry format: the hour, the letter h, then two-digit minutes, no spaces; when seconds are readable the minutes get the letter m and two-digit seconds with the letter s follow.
10h20
